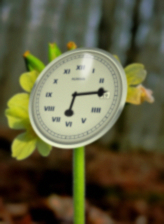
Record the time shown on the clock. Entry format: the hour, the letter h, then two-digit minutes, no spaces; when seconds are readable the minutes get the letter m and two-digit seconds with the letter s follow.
6h14
